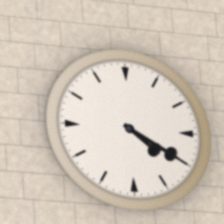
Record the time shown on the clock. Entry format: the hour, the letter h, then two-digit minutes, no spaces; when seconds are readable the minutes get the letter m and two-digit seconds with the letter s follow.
4h20
